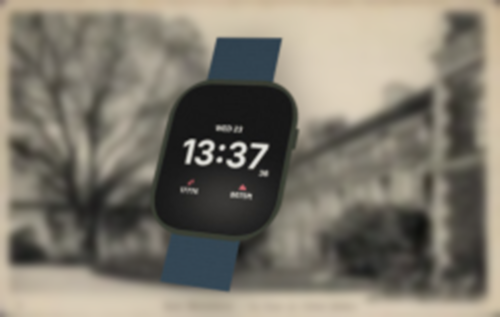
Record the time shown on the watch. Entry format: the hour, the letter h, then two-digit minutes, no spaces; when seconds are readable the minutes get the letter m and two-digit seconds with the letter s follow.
13h37
